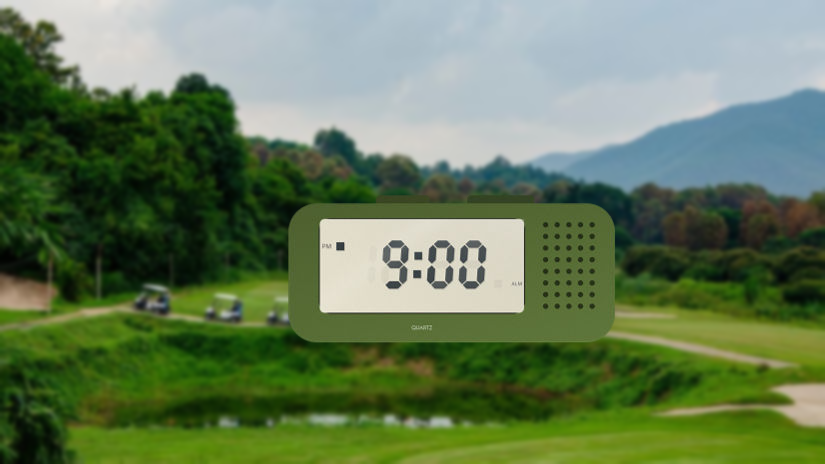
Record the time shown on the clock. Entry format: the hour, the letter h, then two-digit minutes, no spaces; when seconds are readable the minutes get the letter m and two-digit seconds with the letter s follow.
9h00
